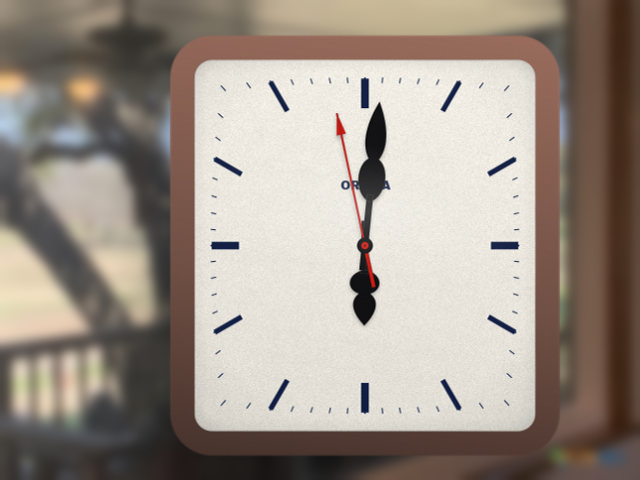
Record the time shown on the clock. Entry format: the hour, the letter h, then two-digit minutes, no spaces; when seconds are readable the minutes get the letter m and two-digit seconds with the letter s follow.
6h00m58s
